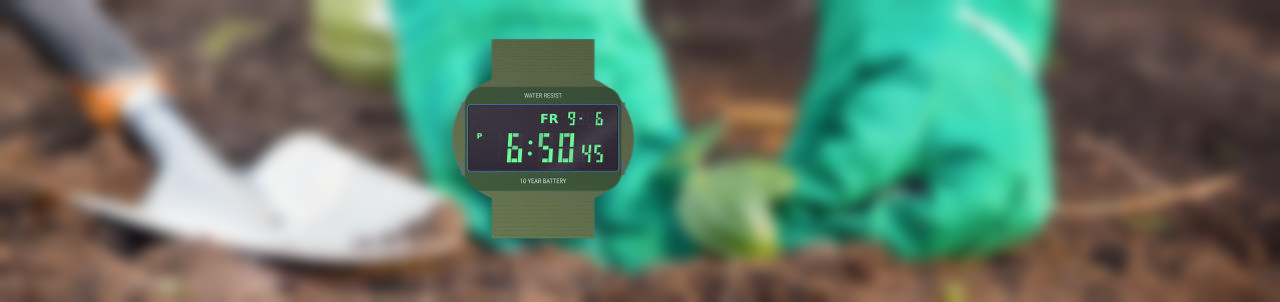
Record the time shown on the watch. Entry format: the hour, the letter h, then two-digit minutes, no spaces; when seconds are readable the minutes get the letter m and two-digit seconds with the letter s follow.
6h50m45s
